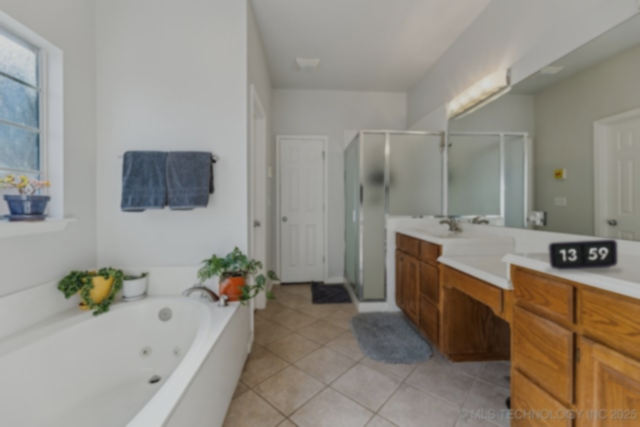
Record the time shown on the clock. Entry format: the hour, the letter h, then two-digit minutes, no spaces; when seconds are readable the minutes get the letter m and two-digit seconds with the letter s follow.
13h59
